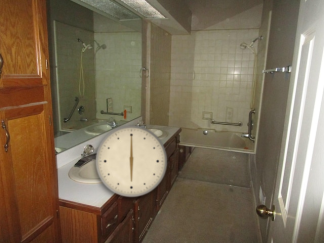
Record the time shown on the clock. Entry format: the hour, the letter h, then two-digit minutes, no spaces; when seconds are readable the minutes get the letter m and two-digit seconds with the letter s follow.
6h00
